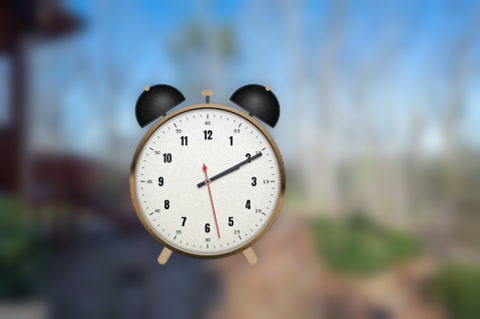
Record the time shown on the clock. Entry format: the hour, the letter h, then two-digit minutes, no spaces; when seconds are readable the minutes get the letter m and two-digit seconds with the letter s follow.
2h10m28s
